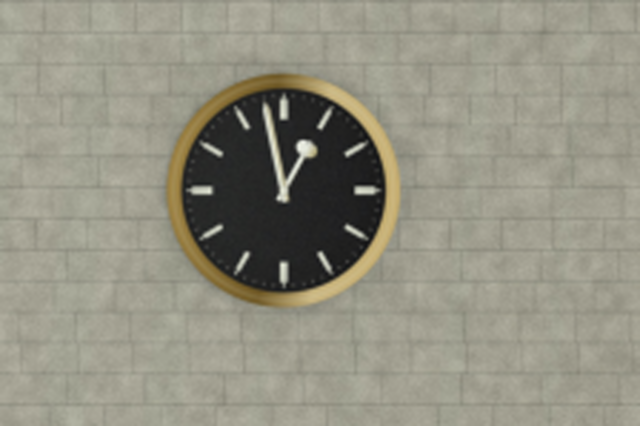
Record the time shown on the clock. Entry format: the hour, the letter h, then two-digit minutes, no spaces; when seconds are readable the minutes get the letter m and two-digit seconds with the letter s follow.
12h58
